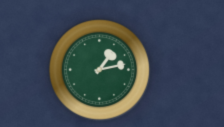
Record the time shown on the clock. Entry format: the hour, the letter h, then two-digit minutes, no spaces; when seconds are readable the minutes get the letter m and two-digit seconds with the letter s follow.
1h13
